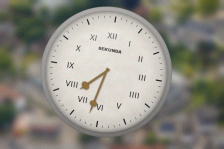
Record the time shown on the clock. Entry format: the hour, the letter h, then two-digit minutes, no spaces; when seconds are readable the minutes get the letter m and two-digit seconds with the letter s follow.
7h32
